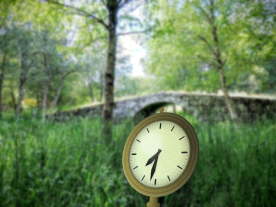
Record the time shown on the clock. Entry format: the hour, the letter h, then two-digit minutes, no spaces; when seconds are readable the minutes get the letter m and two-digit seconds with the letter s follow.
7h32
